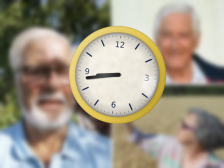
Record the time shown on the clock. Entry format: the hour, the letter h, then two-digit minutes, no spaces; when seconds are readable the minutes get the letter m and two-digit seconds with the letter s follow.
8h43
